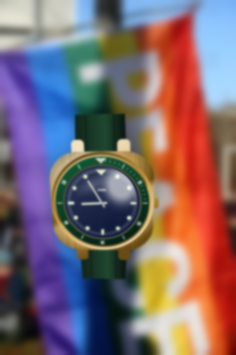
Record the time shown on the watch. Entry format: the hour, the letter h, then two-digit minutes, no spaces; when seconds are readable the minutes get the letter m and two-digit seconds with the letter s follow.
8h55
